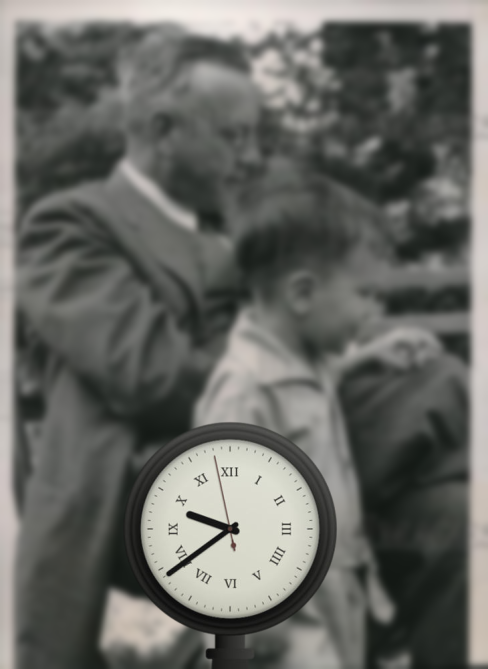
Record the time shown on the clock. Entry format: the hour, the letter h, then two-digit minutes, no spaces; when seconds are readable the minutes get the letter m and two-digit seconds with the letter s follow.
9h38m58s
